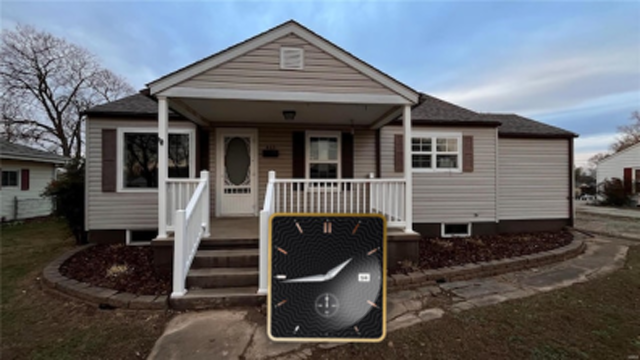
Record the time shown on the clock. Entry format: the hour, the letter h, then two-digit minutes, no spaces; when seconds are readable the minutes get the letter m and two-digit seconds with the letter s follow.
1h44
